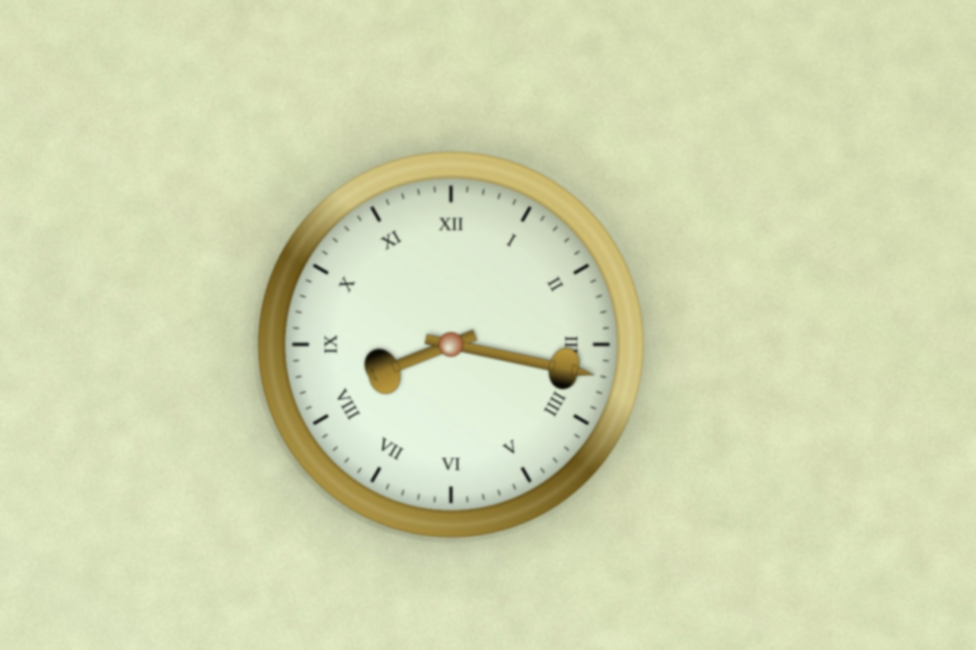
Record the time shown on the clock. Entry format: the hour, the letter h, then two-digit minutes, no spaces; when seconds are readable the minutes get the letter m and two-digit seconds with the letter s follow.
8h17
